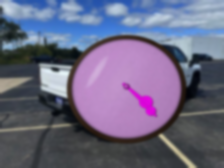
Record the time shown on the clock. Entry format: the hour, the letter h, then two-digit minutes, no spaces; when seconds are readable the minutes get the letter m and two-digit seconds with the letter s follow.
4h23
